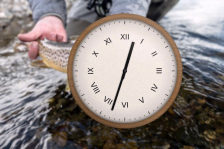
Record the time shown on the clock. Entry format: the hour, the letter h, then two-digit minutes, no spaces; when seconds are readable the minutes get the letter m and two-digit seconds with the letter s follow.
12h33
